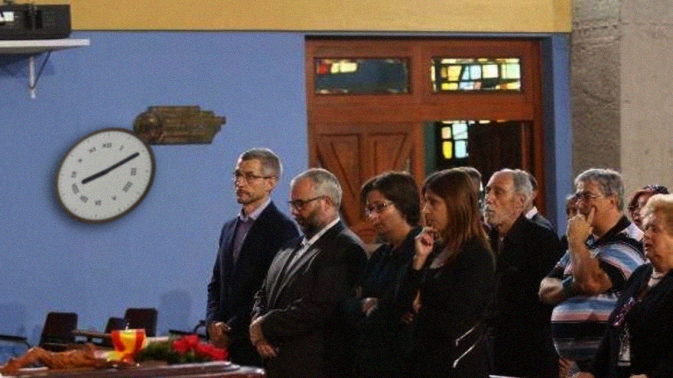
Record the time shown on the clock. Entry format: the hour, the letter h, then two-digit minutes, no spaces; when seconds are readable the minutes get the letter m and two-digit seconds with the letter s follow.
8h10
